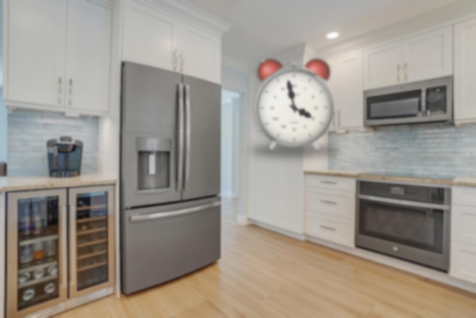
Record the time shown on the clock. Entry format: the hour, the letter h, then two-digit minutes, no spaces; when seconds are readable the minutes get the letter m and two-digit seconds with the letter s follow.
3h58
